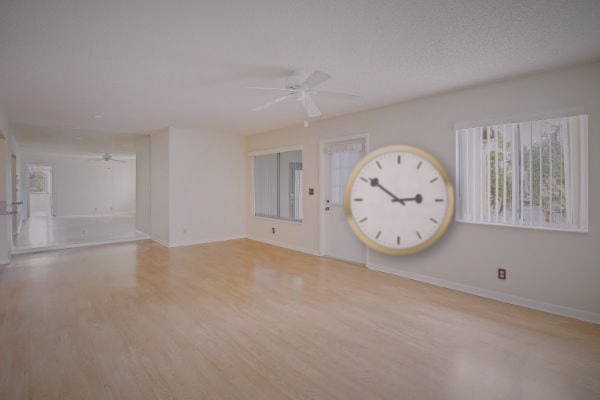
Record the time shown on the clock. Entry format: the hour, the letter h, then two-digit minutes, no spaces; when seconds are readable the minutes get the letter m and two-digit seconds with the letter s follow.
2h51
